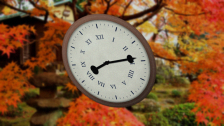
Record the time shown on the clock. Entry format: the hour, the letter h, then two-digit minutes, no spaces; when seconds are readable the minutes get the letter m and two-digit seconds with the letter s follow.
8h14
